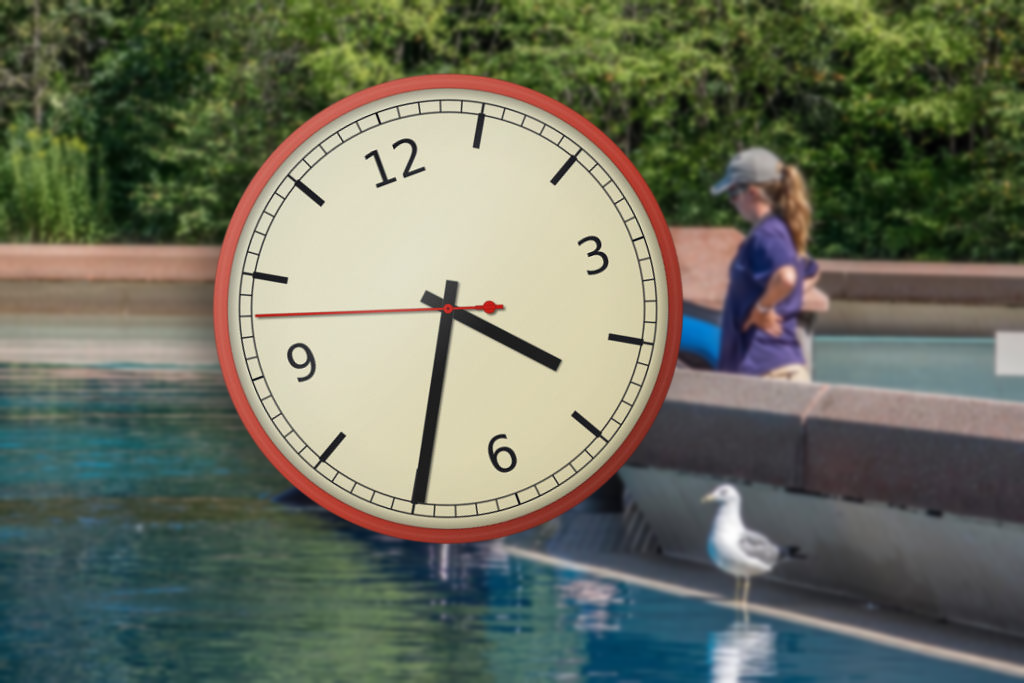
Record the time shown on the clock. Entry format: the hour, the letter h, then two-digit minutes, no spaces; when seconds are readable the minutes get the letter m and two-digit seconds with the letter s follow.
4h34m48s
